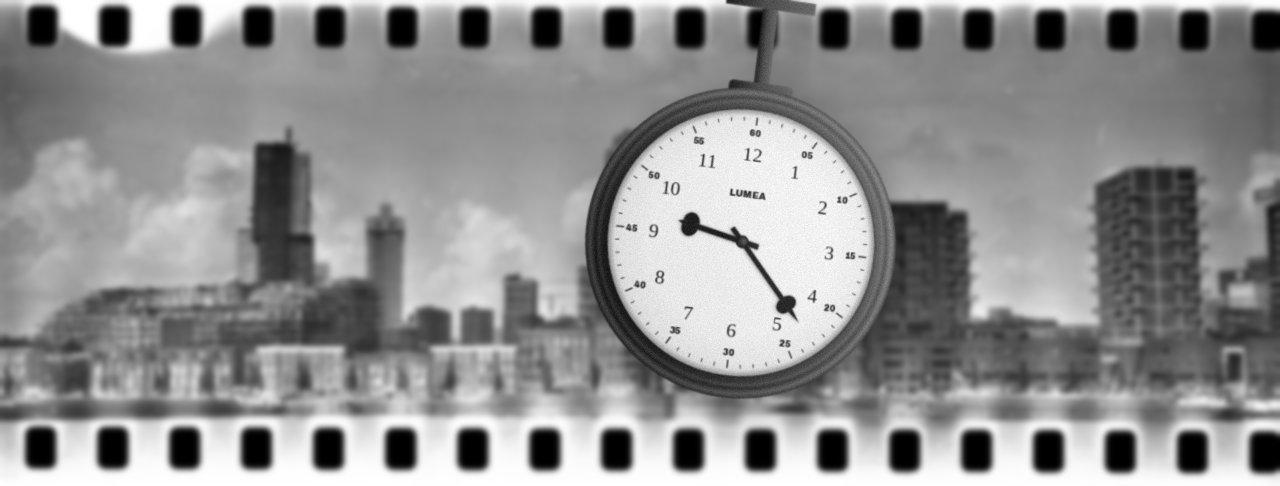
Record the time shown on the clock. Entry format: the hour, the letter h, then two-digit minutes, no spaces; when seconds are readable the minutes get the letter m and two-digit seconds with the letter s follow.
9h23
